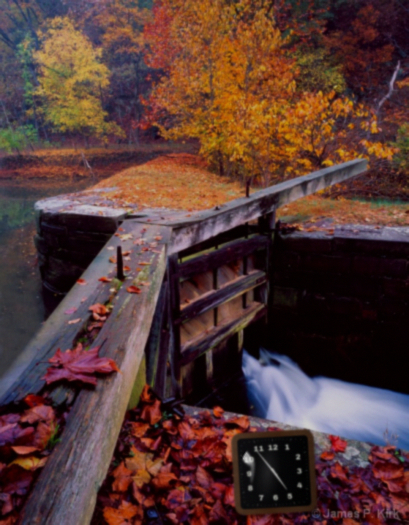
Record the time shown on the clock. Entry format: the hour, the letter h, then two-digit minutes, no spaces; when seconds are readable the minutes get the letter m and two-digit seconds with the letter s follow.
4h54
